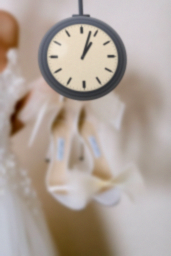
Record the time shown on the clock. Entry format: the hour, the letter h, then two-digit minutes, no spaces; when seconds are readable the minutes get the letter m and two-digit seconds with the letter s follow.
1h03
